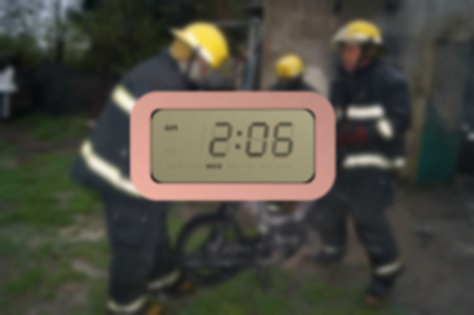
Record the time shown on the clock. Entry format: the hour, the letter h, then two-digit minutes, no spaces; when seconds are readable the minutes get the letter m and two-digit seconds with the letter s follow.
2h06
